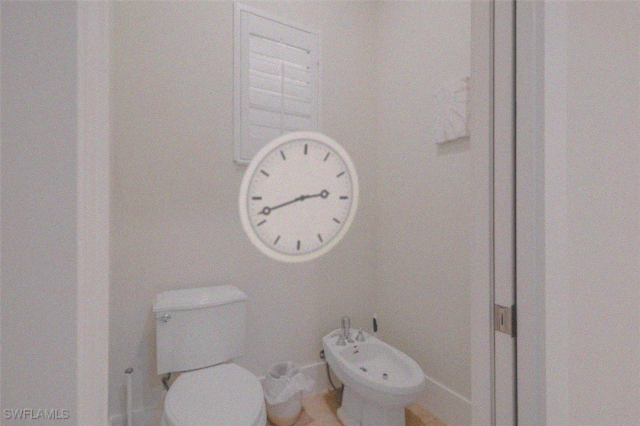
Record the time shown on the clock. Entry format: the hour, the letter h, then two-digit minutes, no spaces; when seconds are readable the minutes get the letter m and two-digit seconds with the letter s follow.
2h42
